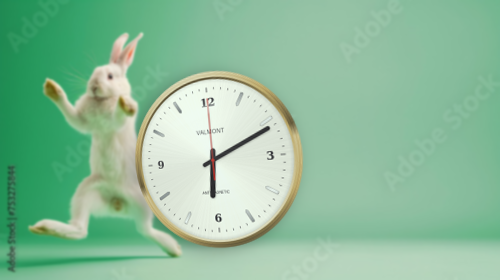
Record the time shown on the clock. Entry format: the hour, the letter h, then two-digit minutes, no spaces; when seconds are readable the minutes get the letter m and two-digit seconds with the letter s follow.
6h11m00s
